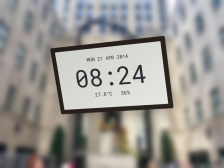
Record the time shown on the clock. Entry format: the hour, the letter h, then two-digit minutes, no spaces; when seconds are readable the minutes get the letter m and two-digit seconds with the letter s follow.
8h24
